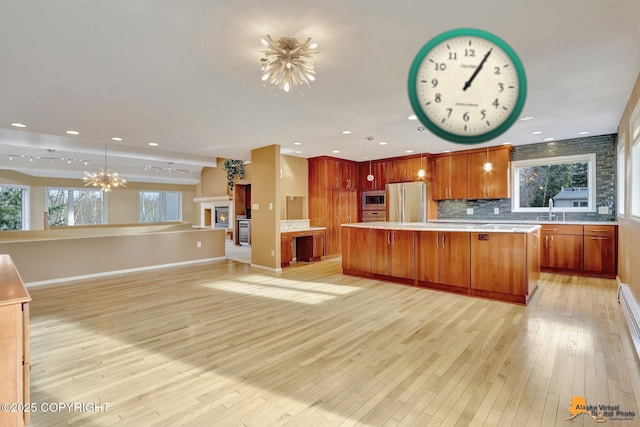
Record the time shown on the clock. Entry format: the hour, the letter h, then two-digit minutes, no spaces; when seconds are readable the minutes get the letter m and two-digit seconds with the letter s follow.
1h05
